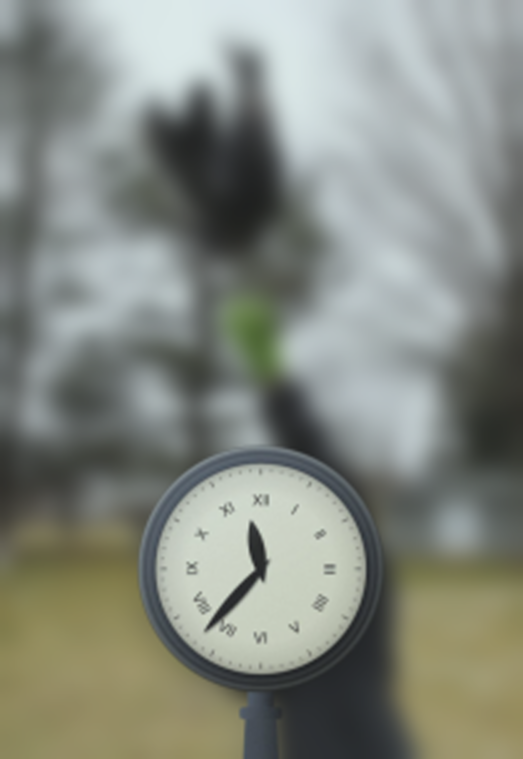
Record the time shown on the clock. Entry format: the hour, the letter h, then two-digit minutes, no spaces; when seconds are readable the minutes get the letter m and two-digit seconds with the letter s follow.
11h37
